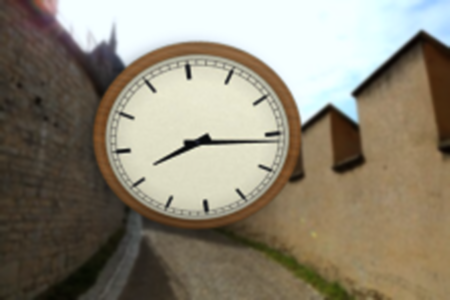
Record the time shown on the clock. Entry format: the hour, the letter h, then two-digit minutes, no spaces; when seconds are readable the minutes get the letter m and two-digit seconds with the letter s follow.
8h16
